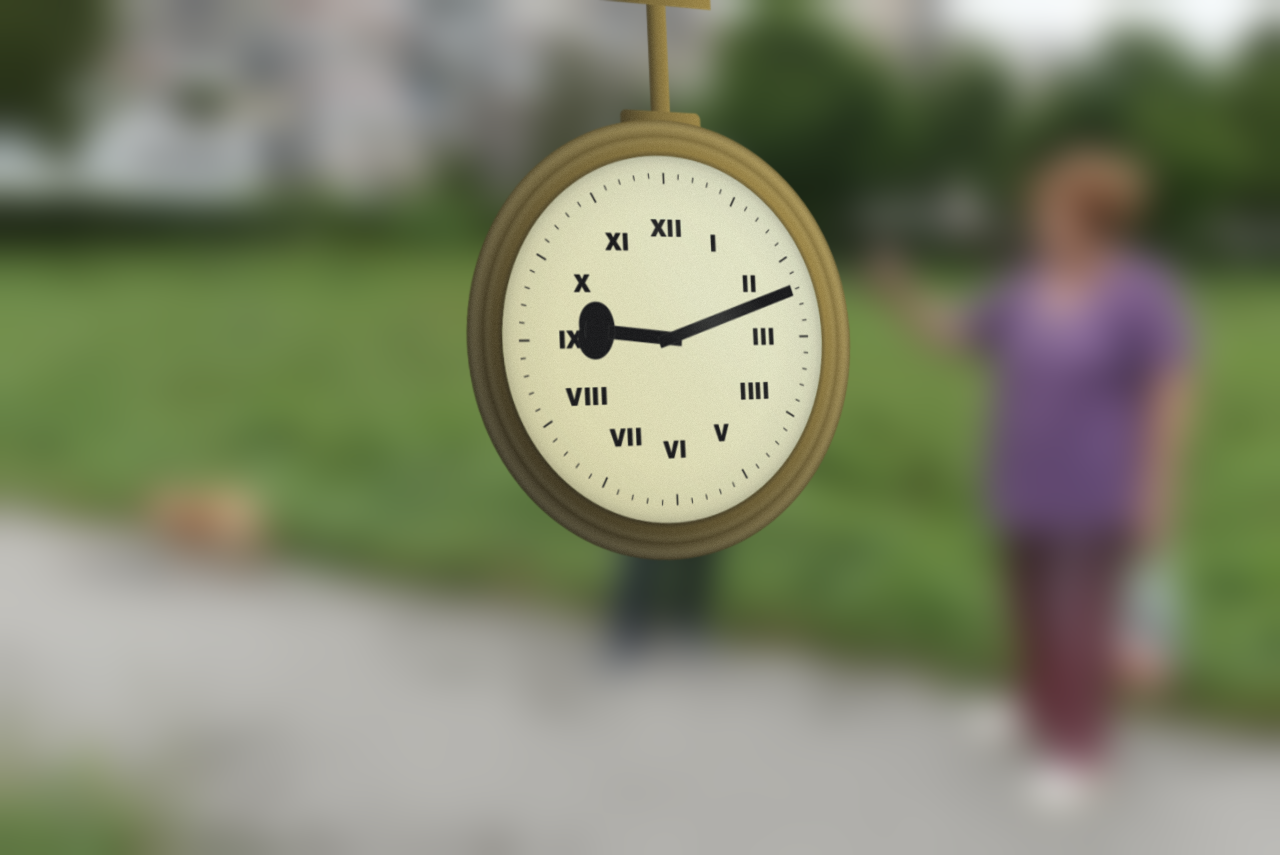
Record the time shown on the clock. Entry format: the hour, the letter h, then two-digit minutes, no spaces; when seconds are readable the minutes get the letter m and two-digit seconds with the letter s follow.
9h12
